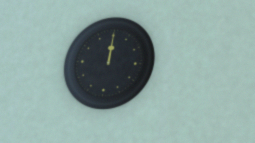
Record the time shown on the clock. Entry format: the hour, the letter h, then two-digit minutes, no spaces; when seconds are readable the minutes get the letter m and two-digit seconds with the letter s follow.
12h00
